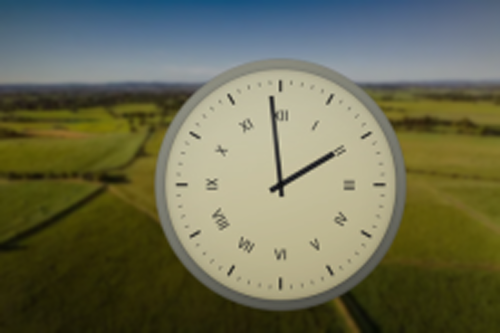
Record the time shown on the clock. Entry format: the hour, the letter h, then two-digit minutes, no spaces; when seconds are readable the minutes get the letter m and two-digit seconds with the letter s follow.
1h59
